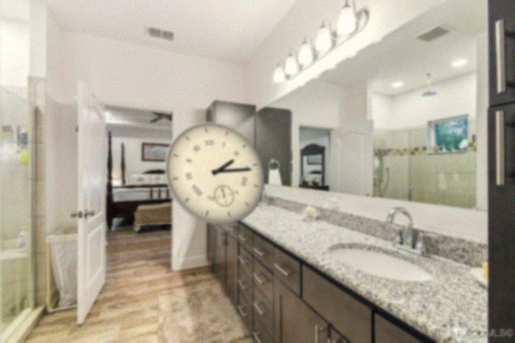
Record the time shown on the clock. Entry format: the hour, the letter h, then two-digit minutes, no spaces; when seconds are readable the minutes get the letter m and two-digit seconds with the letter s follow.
2h16
